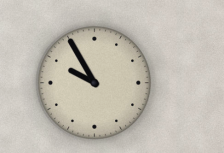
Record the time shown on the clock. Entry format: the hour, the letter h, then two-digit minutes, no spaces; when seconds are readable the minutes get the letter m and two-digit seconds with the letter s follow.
9h55
